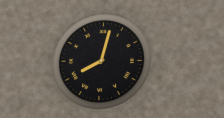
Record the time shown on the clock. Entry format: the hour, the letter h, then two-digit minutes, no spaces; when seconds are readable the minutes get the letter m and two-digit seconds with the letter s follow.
8h02
